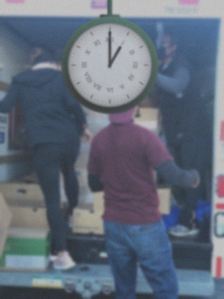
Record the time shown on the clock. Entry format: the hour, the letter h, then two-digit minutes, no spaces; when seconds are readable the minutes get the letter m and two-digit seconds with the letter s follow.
1h00
